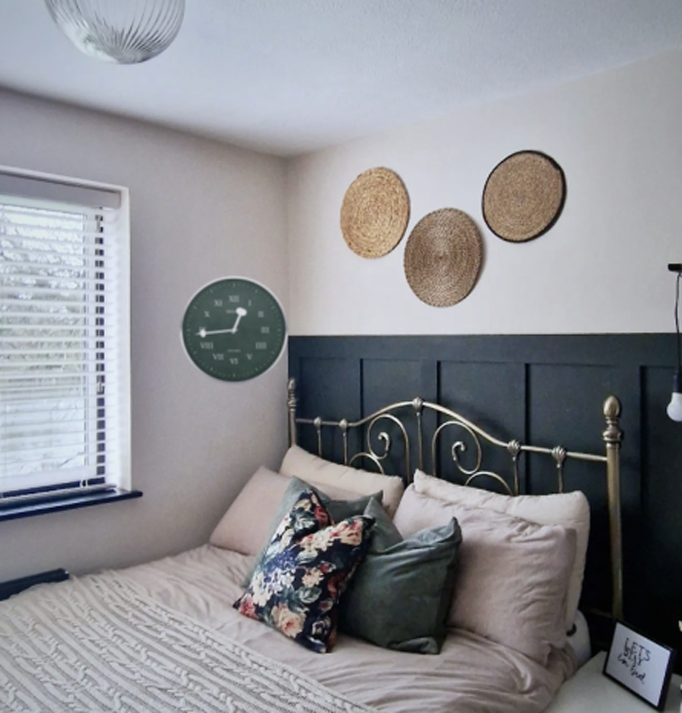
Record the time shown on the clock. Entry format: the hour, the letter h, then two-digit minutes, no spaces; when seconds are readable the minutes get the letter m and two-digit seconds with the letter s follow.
12h44
